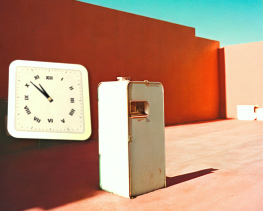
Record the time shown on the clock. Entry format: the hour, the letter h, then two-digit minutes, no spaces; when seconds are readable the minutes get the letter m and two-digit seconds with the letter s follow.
10h52
